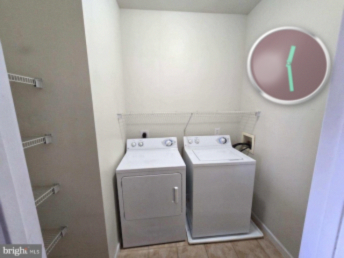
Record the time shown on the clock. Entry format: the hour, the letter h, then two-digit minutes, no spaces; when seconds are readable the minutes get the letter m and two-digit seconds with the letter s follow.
12h29
